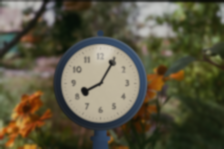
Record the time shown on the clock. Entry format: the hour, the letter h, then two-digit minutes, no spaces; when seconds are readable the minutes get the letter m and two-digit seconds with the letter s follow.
8h05
